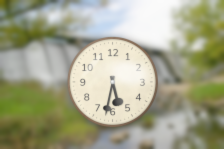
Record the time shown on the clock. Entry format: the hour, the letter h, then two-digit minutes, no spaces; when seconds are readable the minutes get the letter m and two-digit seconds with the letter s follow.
5h32
